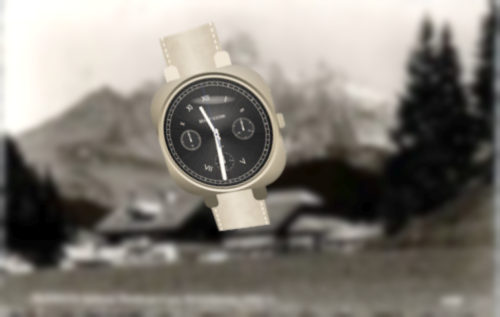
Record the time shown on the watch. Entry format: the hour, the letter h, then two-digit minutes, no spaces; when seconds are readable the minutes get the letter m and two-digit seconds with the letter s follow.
11h31
